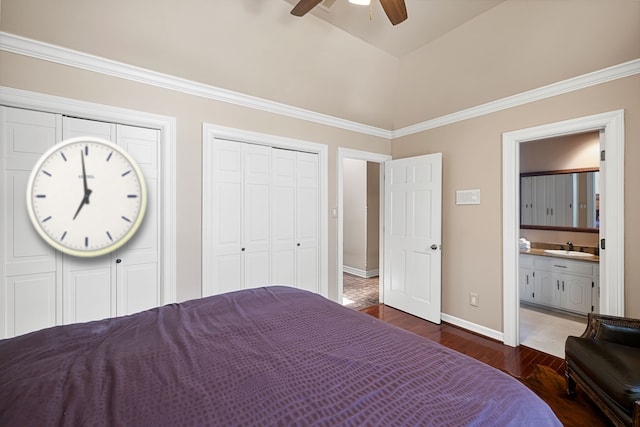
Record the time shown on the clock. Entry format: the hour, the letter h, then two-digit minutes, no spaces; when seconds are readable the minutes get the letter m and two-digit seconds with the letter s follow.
6h59
